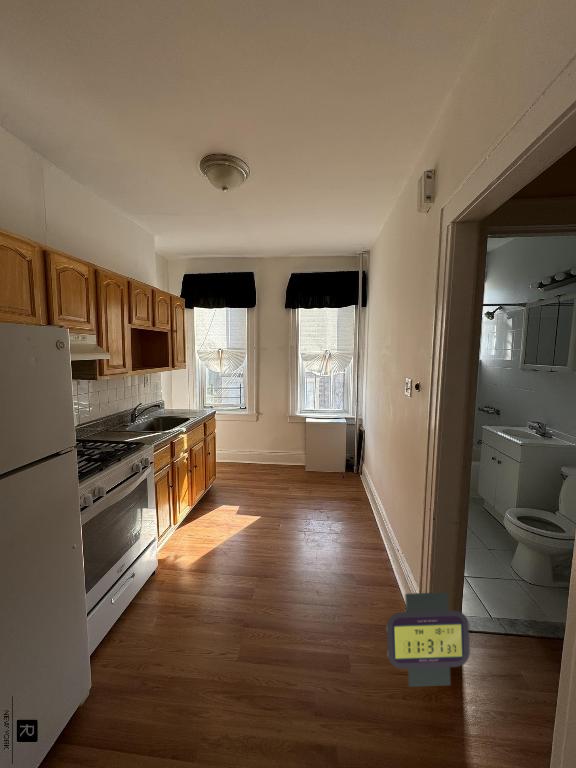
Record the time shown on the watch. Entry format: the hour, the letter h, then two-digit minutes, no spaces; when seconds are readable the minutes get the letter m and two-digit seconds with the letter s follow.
11h31
